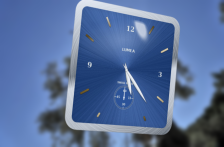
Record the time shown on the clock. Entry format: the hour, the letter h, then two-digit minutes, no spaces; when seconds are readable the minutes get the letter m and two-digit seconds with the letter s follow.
5h23
